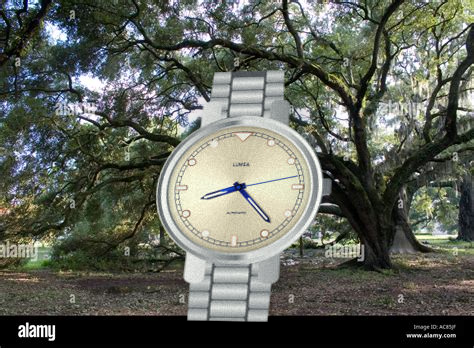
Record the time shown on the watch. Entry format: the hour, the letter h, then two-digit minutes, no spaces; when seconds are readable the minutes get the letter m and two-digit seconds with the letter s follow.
8h23m13s
